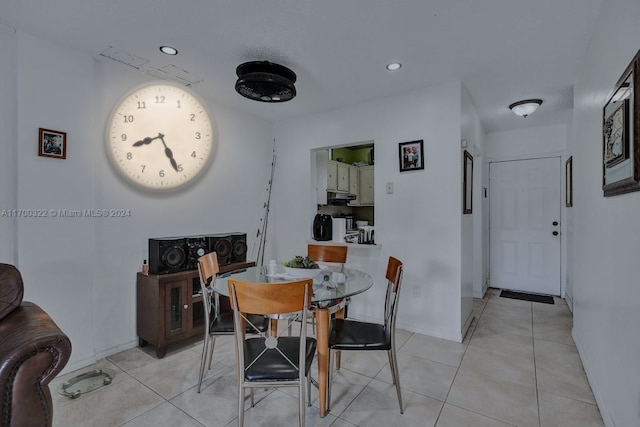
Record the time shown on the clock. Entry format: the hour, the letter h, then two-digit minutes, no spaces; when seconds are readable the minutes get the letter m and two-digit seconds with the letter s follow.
8h26
